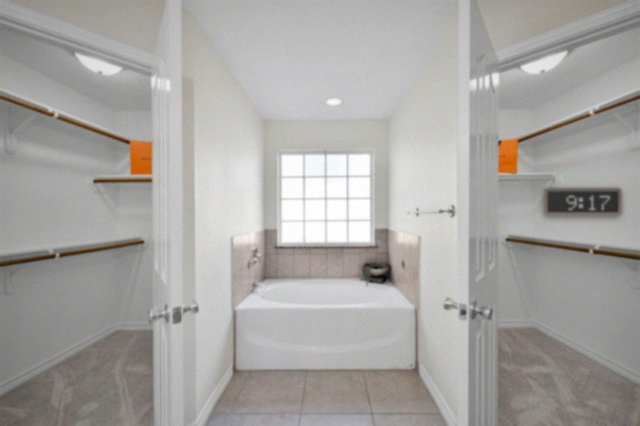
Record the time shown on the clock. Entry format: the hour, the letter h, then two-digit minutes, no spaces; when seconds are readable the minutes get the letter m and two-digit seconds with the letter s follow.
9h17
